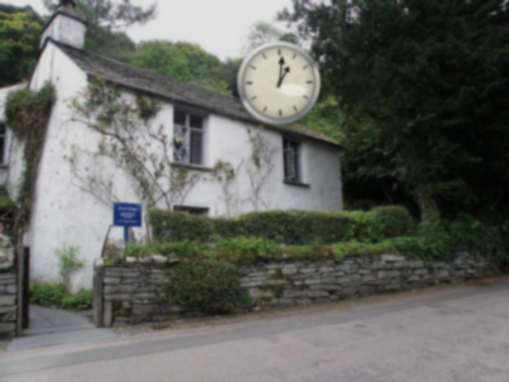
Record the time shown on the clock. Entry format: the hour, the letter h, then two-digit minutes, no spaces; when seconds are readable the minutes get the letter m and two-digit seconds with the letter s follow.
1h01
